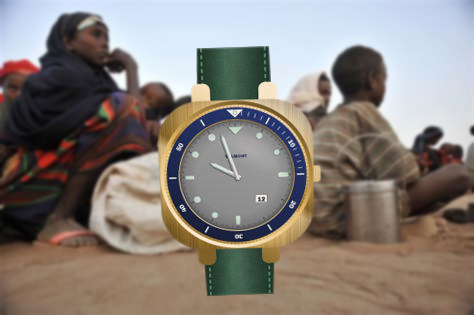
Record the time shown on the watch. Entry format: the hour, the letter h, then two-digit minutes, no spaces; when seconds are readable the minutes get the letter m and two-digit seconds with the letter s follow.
9h57
